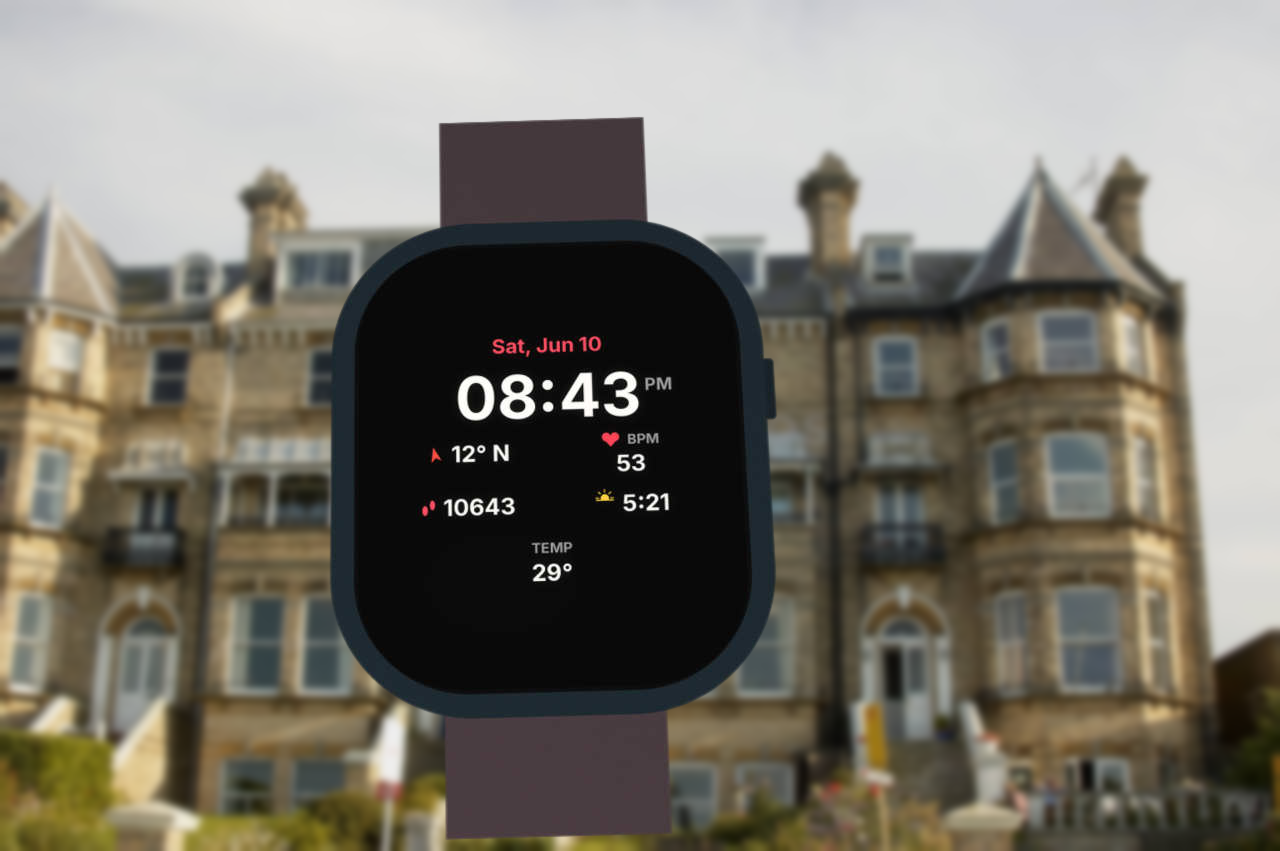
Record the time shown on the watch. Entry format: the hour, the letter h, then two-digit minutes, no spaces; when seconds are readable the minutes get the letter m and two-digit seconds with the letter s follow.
8h43
